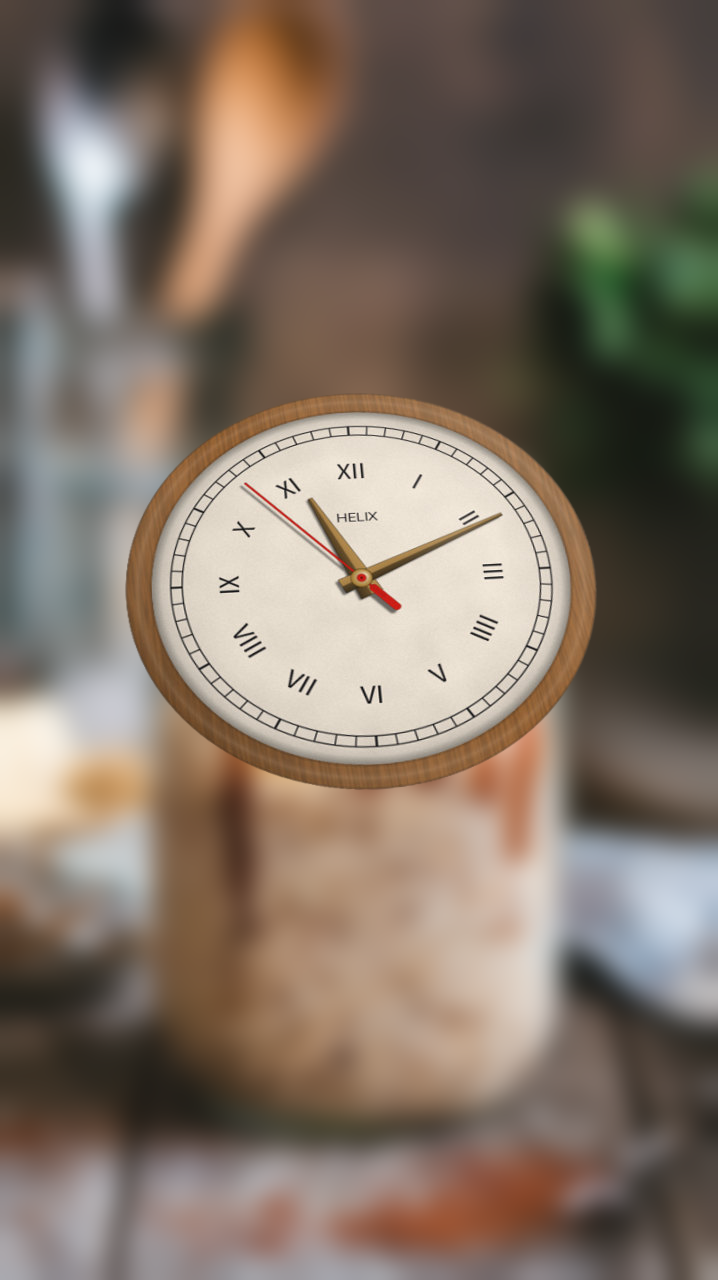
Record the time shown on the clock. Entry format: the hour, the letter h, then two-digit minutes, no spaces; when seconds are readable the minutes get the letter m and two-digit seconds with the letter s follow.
11h10m53s
